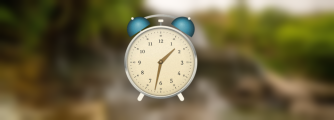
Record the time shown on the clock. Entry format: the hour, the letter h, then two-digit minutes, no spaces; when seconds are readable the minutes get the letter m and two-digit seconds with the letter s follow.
1h32
